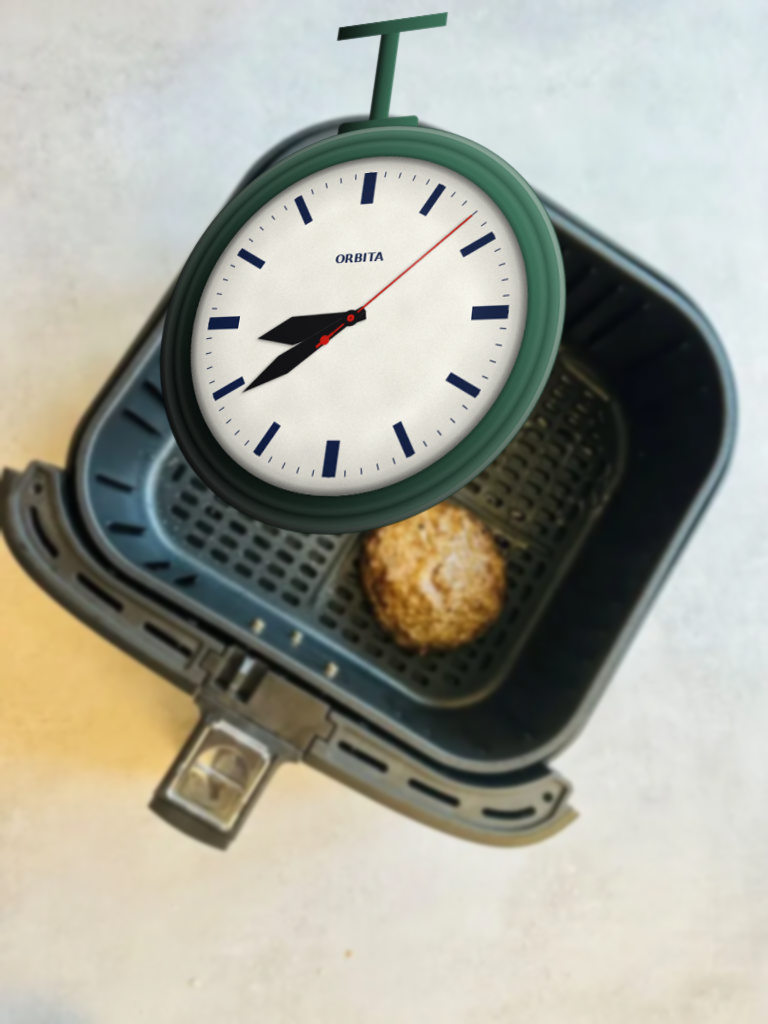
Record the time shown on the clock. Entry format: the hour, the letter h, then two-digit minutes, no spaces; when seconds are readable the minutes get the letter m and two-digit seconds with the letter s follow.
8h39m08s
